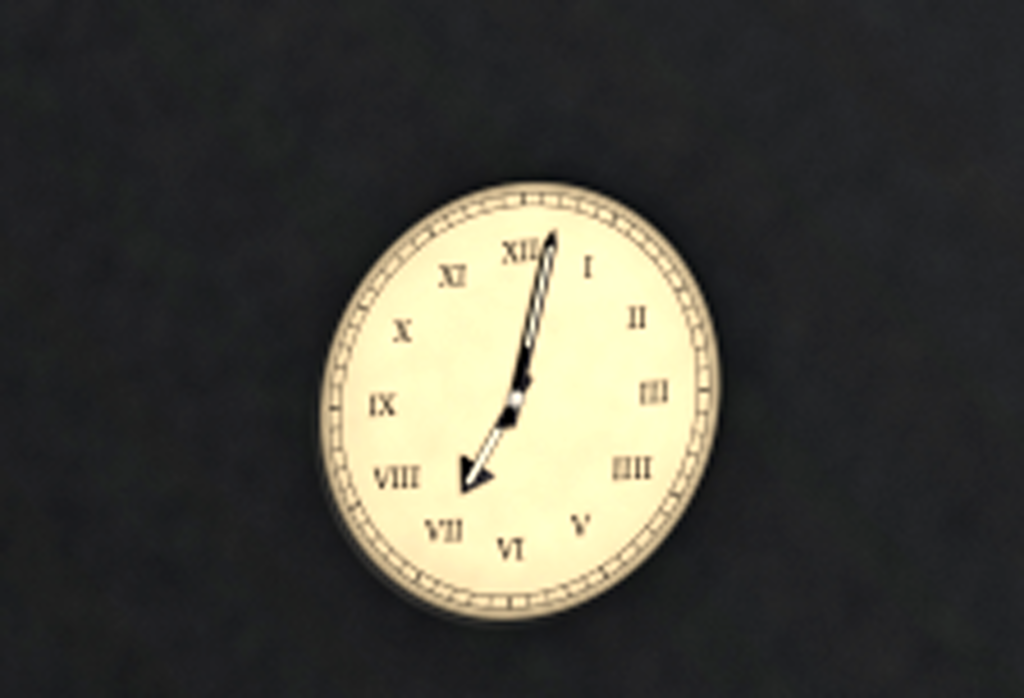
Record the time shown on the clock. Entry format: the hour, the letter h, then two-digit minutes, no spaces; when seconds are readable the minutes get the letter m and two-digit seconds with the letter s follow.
7h02
